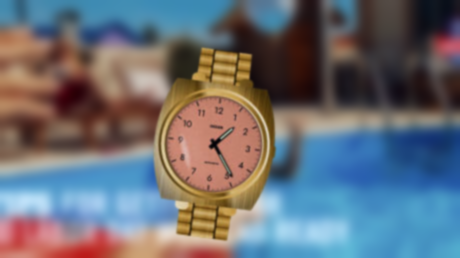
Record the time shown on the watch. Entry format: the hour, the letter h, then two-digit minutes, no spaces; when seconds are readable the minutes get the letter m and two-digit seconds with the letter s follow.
1h24
